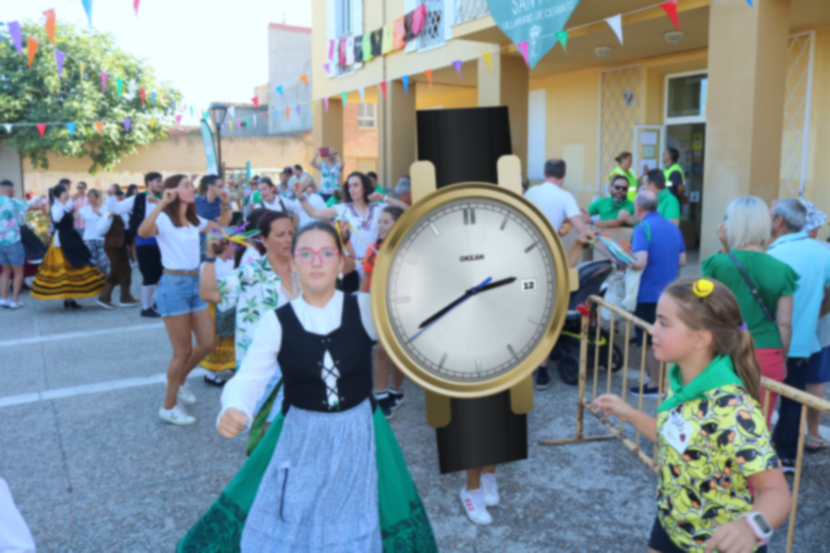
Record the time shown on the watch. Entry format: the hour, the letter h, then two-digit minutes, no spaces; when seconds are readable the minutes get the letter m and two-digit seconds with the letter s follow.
2h40m40s
